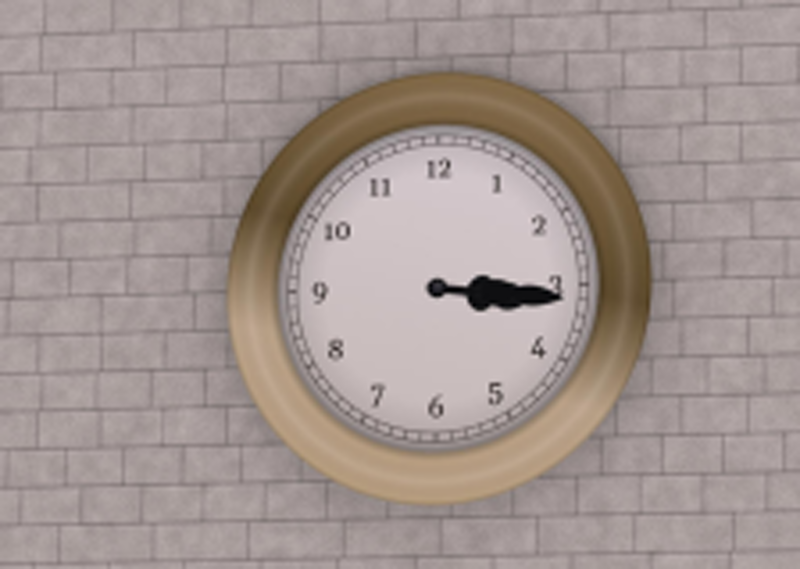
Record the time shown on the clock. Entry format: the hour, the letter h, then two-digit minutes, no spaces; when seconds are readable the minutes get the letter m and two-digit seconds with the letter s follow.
3h16
